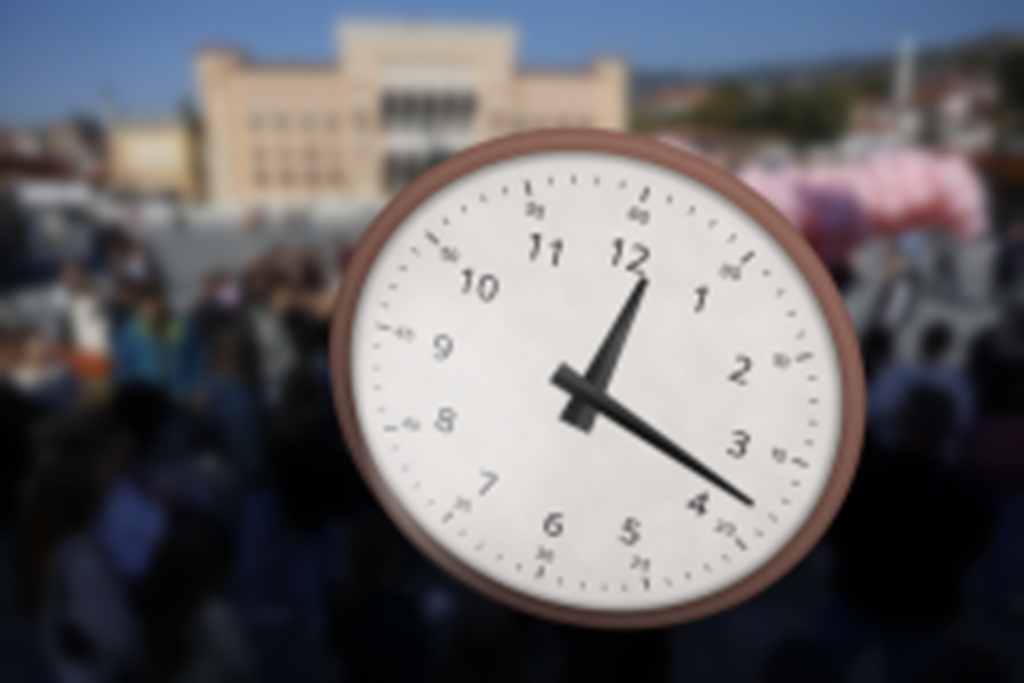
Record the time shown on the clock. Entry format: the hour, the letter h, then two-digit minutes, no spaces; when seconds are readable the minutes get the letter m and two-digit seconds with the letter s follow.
12h18
